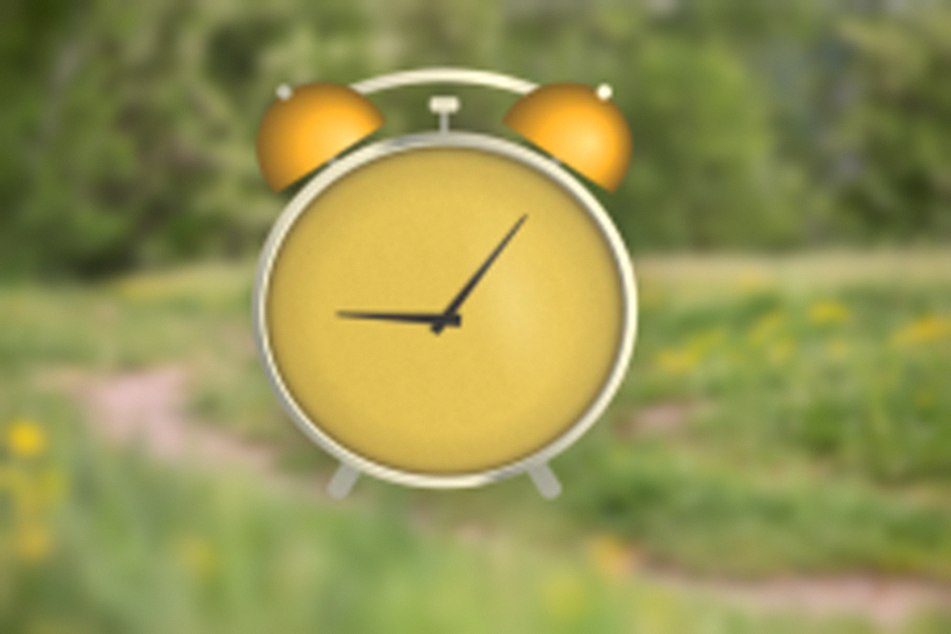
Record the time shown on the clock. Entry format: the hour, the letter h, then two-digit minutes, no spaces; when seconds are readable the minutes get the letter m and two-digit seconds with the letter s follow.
9h06
